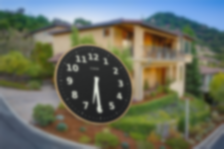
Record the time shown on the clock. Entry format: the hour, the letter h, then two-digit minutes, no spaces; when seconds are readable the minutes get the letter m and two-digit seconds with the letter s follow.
6h30
